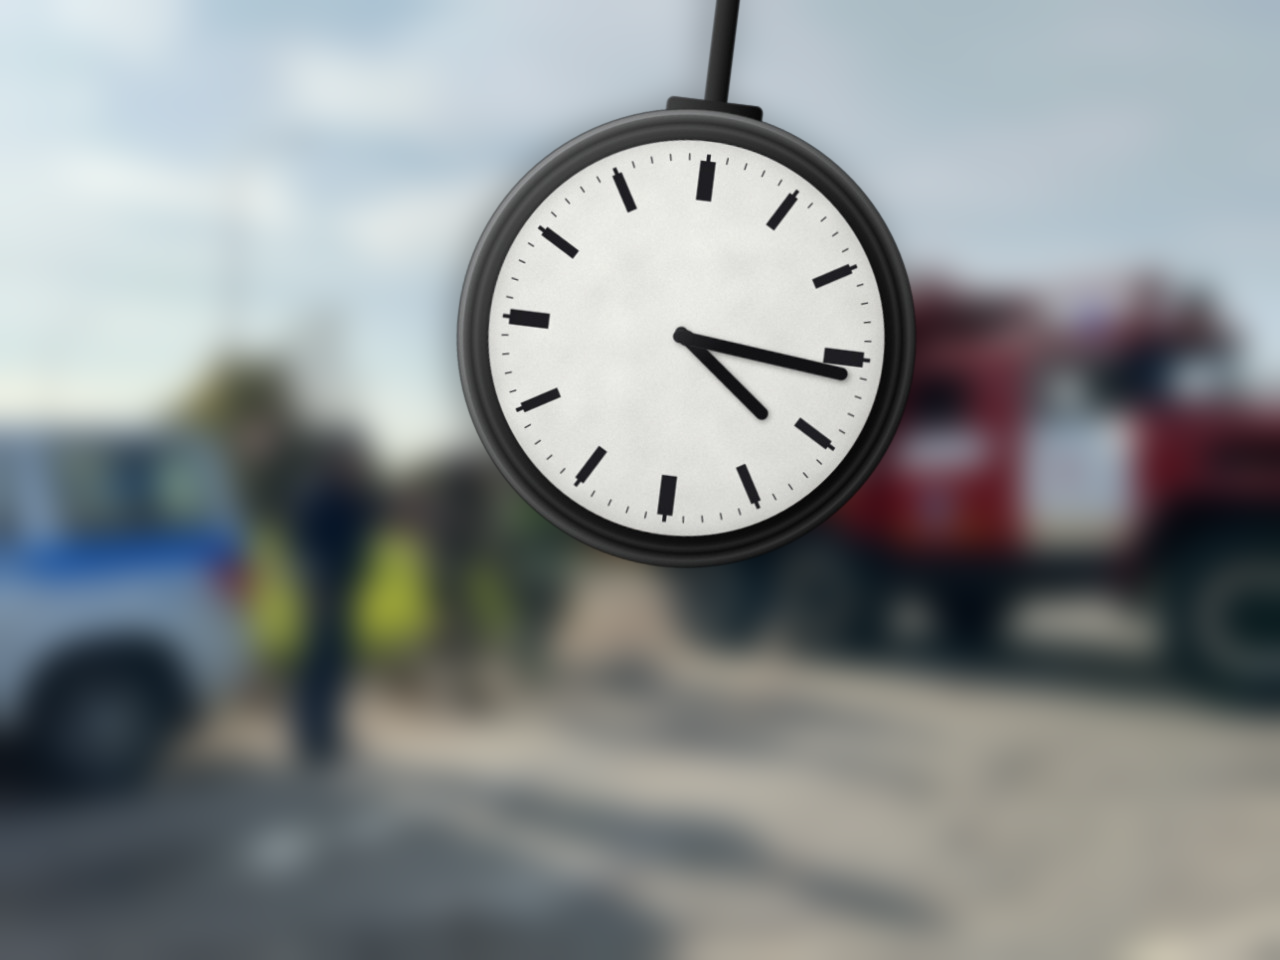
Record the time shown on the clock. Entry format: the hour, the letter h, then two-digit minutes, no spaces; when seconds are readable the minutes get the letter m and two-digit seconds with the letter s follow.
4h16
